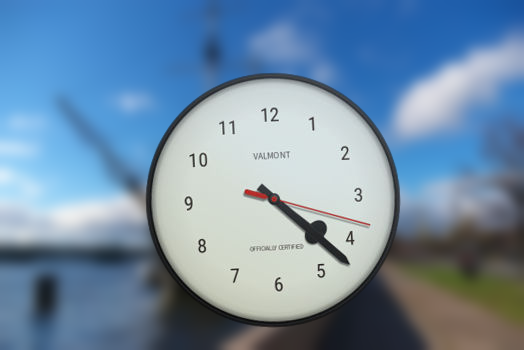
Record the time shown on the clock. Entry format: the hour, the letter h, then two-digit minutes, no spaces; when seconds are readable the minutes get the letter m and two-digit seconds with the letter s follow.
4h22m18s
